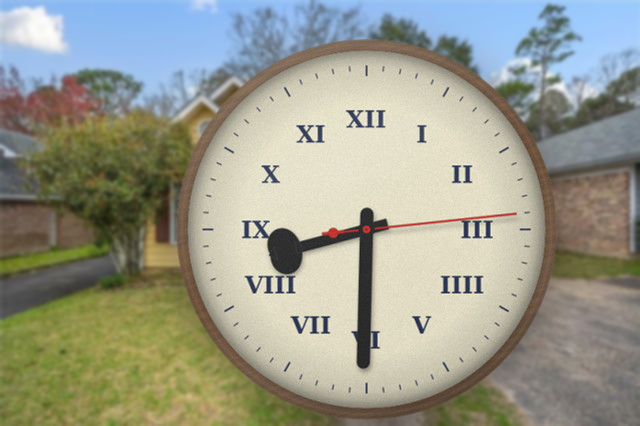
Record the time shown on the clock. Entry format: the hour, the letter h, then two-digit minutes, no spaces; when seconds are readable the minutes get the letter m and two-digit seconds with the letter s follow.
8h30m14s
